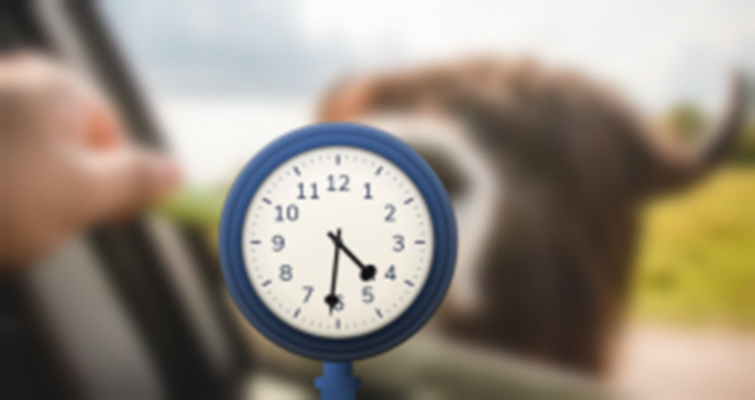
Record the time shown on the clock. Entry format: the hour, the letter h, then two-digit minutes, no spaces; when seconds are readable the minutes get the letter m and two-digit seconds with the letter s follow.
4h31
